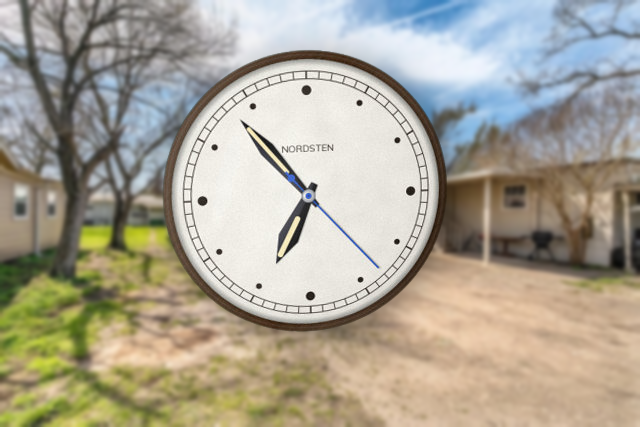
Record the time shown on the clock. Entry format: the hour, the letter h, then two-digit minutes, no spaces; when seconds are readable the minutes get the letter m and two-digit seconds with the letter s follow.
6h53m23s
